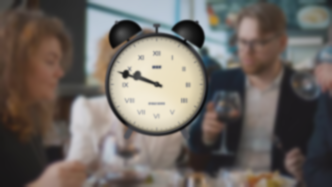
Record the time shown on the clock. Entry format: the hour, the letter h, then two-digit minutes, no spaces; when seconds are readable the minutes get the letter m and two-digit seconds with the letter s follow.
9h48
